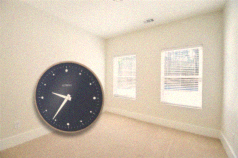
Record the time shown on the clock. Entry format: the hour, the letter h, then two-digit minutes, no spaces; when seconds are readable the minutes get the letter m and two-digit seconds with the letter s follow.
9h36
